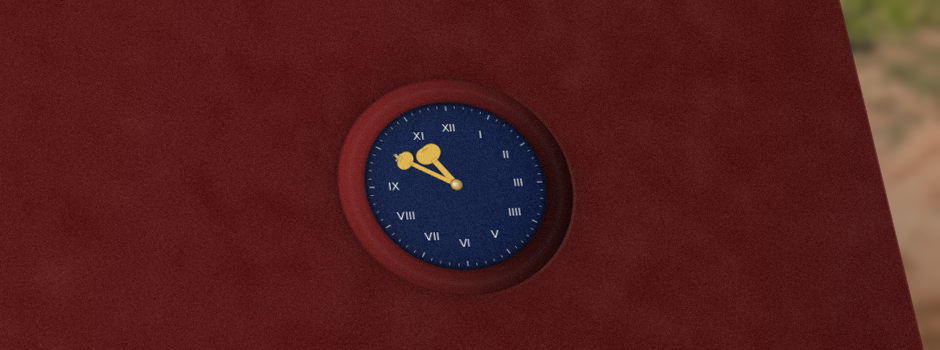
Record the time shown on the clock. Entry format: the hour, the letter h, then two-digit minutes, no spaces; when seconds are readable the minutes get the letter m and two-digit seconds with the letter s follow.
10h50
